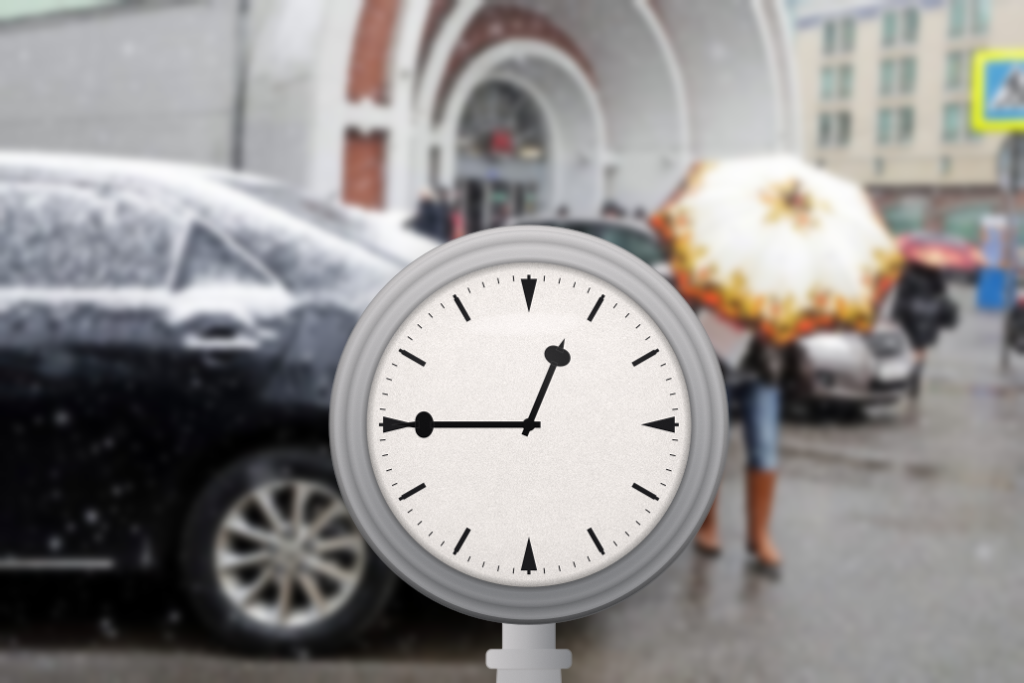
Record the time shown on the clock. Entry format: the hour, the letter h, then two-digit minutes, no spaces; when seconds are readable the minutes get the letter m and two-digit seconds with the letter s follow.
12h45
